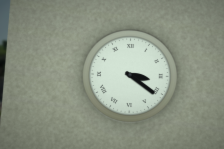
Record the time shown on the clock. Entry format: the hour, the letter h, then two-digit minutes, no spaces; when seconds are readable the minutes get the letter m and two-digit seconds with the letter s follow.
3h21
